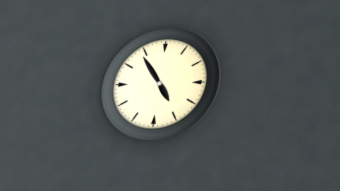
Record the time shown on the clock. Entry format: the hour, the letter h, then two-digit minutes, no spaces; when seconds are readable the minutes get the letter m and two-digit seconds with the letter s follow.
4h54
